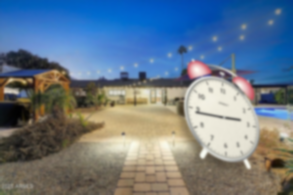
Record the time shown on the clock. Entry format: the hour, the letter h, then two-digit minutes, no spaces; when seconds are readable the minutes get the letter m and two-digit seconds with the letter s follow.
2h44
